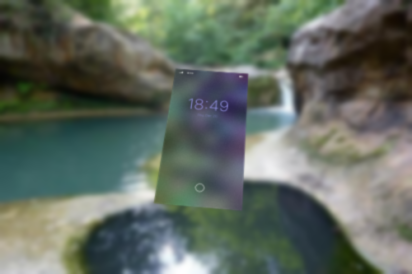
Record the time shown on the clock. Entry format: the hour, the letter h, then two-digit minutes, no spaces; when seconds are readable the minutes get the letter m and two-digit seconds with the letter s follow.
18h49
